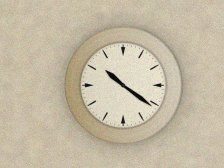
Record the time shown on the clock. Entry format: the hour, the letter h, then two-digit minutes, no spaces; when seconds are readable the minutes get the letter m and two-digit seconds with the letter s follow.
10h21
